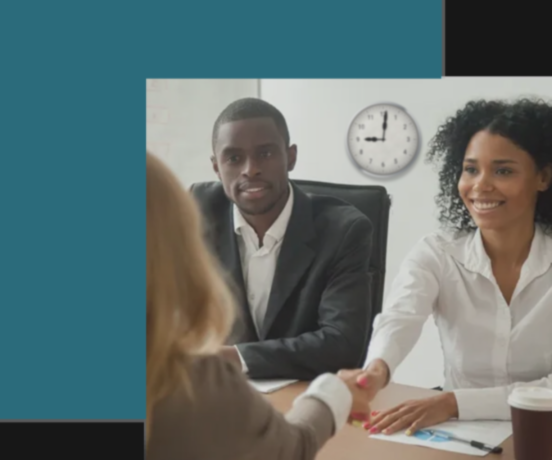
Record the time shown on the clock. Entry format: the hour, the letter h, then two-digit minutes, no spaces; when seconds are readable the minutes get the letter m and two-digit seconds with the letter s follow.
9h01
